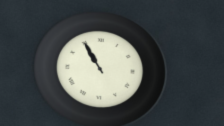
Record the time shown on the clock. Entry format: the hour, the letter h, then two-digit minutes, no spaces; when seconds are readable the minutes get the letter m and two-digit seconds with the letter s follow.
10h55
